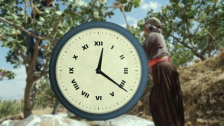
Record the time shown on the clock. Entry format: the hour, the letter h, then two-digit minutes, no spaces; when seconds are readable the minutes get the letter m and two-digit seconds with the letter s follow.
12h21
